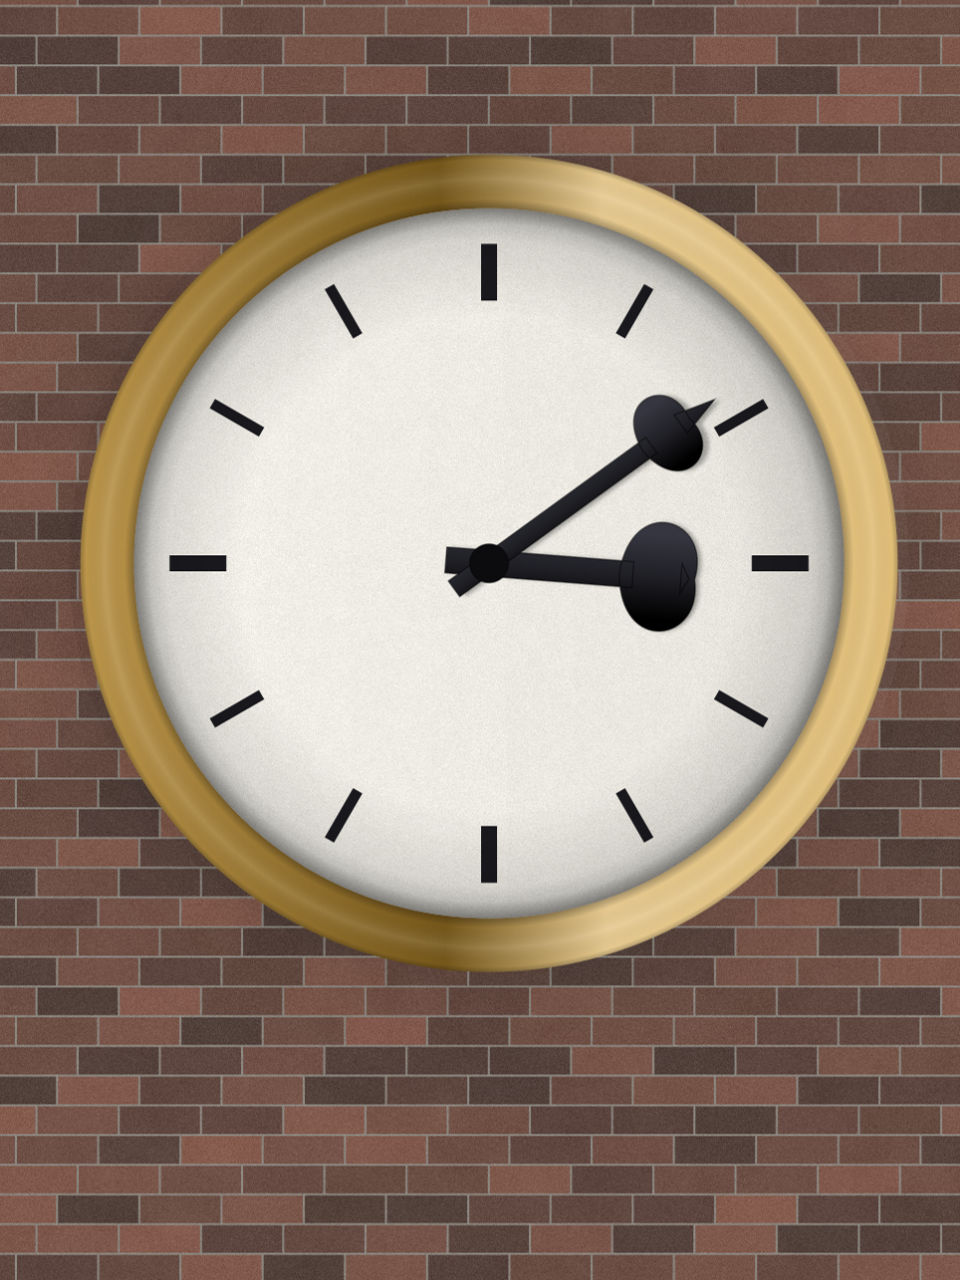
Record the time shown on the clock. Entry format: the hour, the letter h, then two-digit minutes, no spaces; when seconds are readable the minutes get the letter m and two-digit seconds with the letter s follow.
3h09
